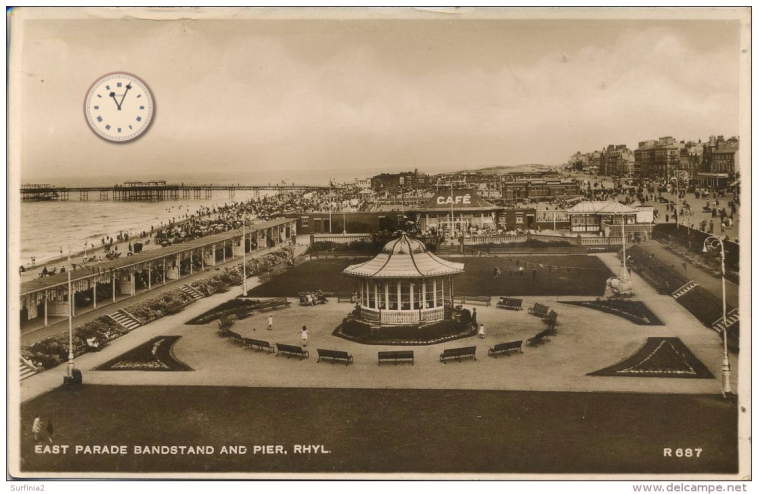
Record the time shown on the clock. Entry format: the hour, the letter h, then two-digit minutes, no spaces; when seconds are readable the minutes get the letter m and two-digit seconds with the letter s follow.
11h04
